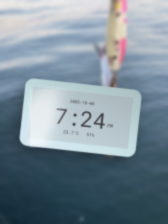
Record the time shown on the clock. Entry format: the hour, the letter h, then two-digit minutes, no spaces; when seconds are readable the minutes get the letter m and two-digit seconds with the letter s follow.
7h24
